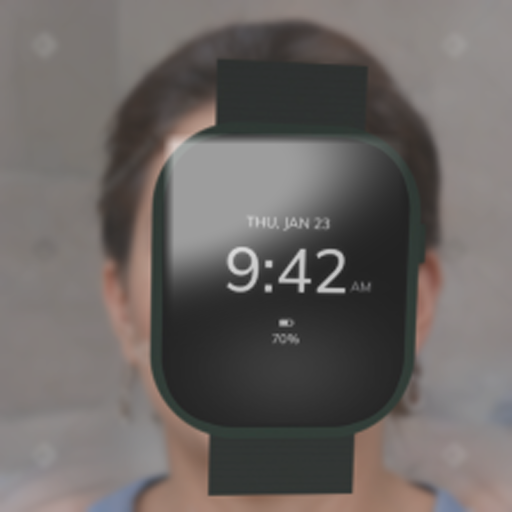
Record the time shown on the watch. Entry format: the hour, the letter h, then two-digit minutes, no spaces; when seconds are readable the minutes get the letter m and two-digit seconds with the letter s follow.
9h42
